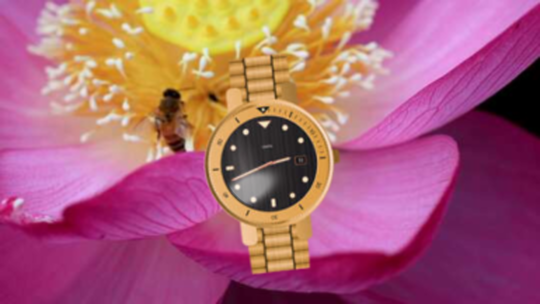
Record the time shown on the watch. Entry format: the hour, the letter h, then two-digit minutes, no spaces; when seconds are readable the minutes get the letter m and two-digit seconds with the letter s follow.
2h42
